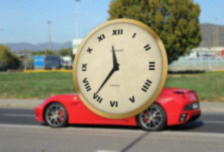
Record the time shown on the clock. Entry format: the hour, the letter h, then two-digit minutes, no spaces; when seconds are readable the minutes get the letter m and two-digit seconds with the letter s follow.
11h36
